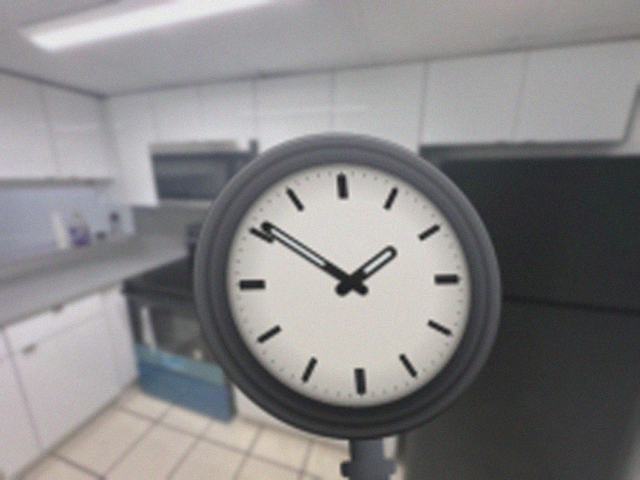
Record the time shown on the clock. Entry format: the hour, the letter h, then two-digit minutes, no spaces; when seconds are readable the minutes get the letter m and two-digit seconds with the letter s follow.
1h51
